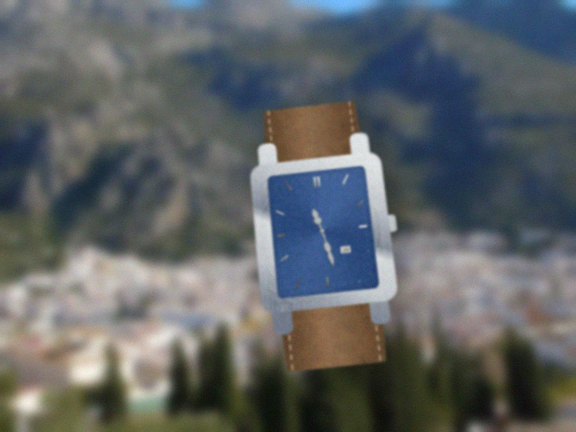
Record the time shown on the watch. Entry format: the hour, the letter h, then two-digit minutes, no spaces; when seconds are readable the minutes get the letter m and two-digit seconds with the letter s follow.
11h28
